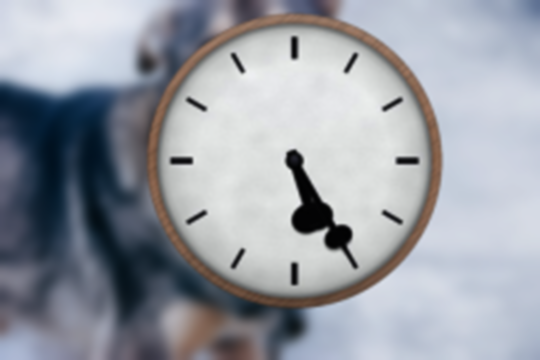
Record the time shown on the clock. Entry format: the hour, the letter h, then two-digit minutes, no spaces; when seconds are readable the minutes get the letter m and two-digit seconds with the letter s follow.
5h25
